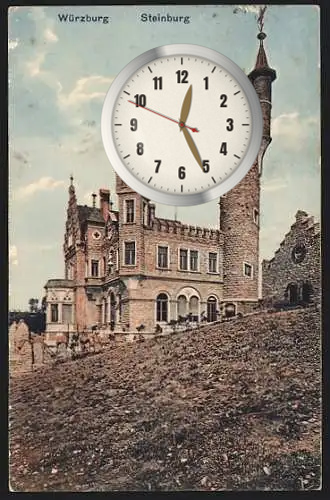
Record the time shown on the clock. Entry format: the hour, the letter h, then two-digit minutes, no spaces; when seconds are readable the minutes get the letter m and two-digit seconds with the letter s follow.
12h25m49s
